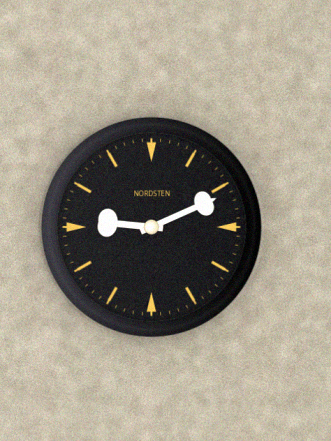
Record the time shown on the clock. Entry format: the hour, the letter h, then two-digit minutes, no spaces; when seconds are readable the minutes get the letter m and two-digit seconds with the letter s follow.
9h11
